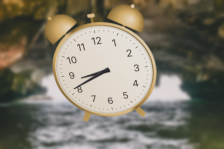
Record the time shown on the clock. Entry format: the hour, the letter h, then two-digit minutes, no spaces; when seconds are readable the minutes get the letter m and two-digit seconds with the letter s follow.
8h41
